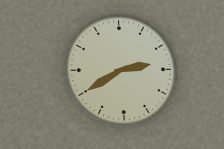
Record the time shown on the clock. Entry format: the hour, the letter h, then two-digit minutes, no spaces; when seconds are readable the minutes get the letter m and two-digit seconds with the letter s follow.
2h40
